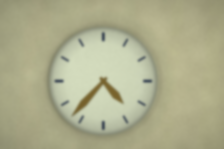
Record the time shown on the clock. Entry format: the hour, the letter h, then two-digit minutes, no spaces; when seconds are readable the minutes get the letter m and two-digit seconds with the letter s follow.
4h37
